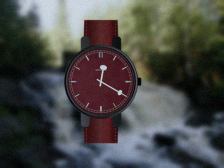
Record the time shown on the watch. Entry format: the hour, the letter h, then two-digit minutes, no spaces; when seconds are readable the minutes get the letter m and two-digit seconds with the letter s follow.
12h20
